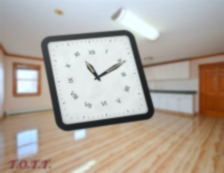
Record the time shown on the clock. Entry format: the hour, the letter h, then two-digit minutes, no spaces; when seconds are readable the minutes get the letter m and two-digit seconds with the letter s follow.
11h11
